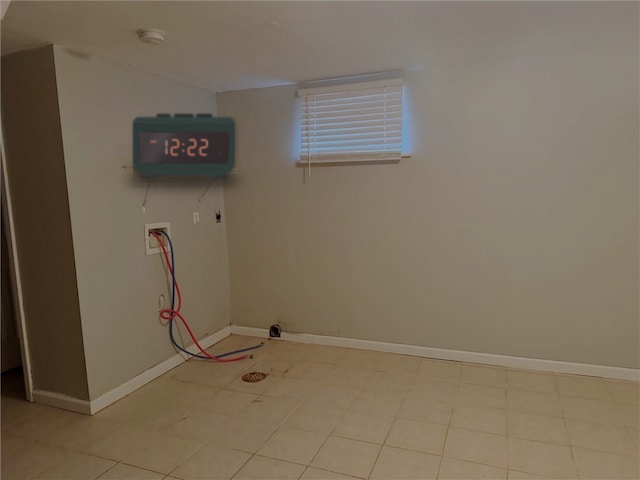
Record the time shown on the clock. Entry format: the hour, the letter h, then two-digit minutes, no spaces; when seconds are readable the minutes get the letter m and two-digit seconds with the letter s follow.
12h22
